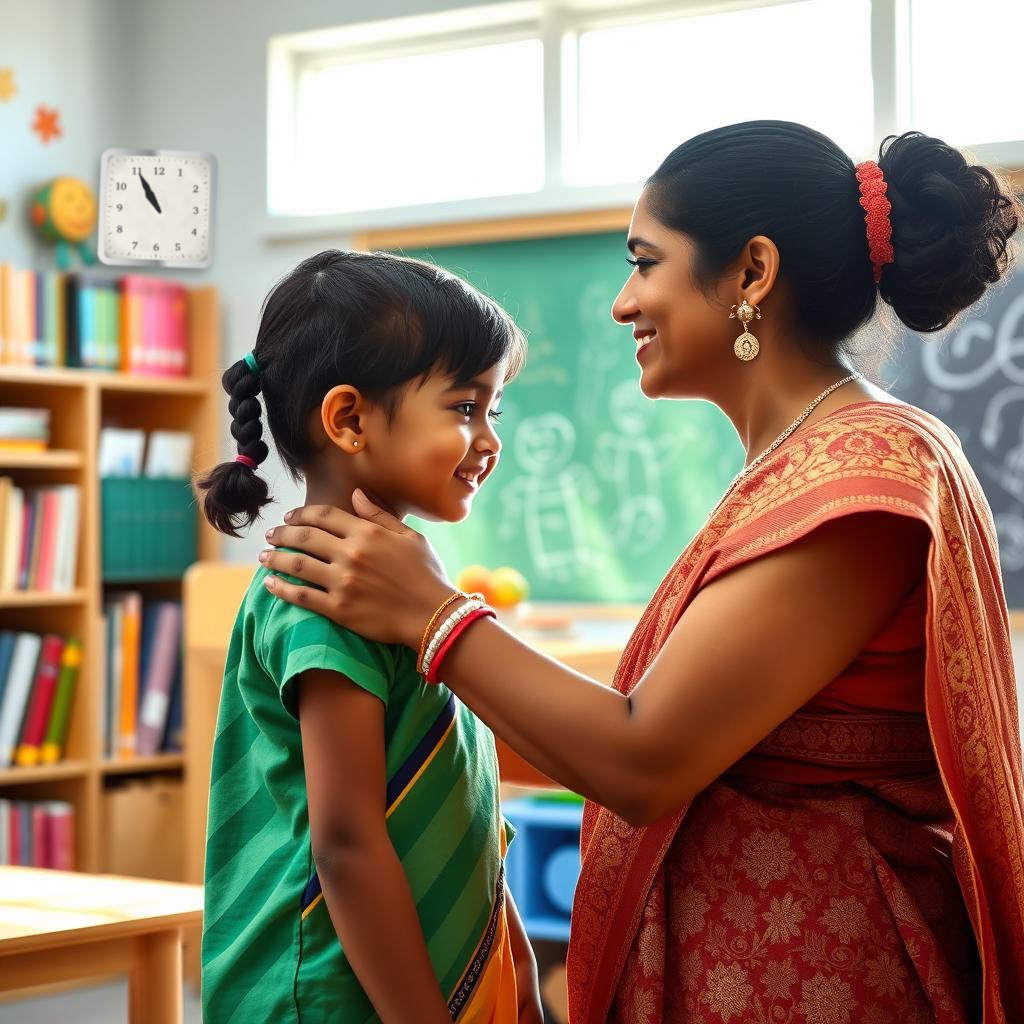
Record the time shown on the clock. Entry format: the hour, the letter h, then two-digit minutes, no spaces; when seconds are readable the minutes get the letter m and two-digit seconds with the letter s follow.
10h55
